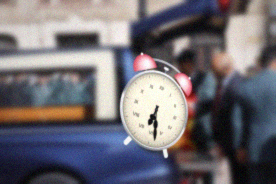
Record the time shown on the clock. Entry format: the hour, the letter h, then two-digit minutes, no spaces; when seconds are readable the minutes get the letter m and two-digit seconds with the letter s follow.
6h28
